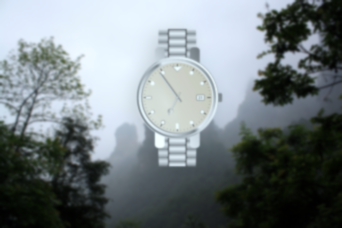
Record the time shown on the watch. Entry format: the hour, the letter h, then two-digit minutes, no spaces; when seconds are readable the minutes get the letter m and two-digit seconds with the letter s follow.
6h54
